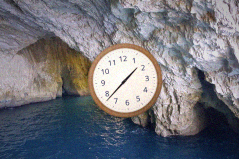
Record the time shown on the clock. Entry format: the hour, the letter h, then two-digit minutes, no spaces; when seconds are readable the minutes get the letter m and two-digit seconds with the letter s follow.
1h38
